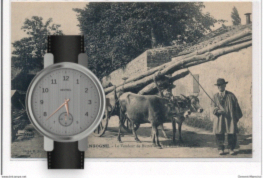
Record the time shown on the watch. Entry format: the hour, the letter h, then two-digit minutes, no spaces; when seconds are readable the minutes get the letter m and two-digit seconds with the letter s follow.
5h38
